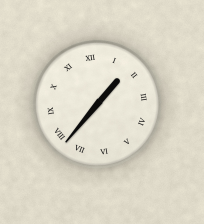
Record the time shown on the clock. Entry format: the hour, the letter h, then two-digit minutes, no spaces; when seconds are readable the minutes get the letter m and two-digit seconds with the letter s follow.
1h38
